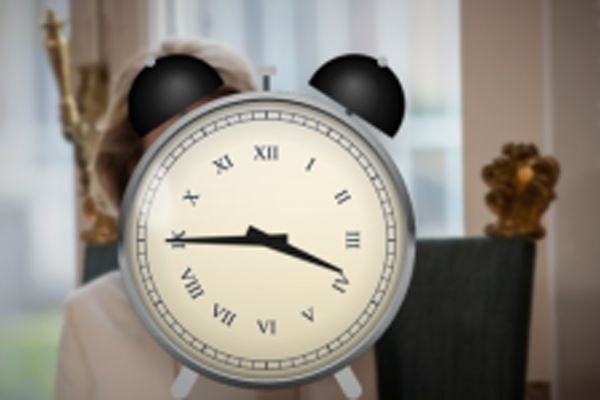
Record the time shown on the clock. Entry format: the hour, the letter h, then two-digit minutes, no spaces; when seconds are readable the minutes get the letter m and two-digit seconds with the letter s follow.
3h45
